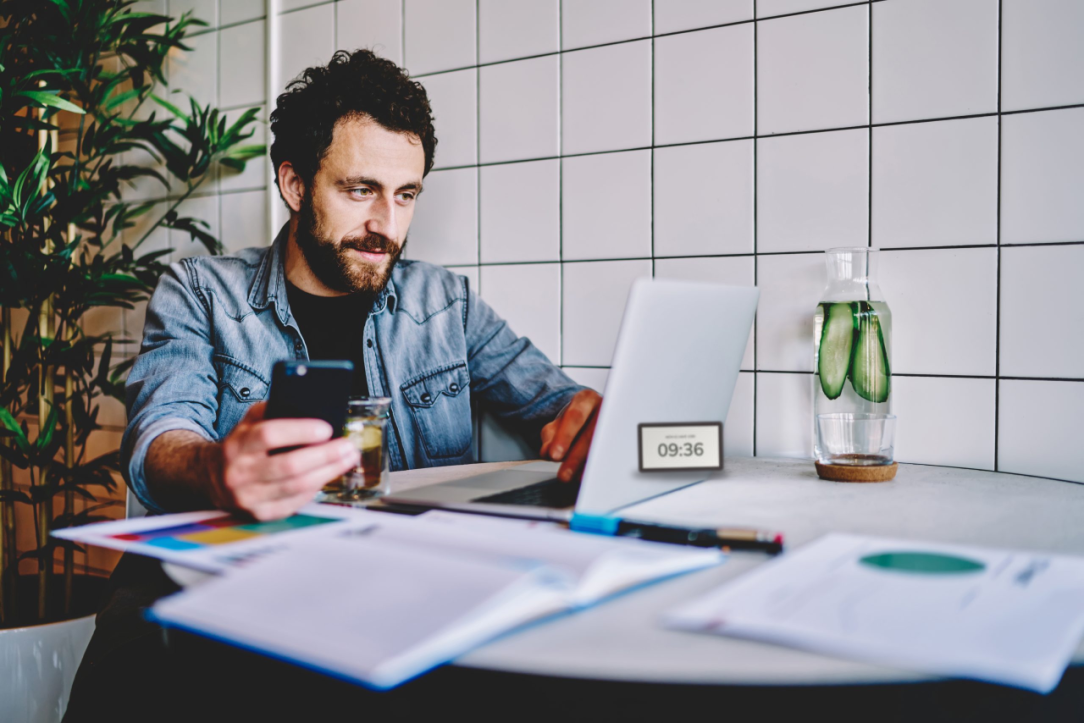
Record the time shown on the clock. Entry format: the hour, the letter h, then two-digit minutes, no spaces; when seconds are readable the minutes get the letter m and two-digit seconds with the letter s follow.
9h36
